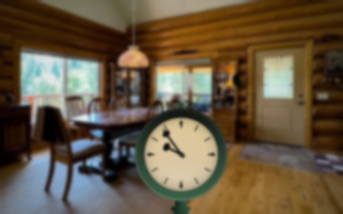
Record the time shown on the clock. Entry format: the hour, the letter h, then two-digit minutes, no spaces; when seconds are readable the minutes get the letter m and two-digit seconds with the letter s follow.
9h54
